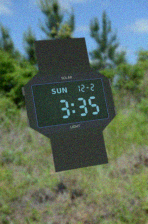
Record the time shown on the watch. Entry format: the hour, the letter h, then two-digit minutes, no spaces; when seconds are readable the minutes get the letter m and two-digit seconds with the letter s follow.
3h35
